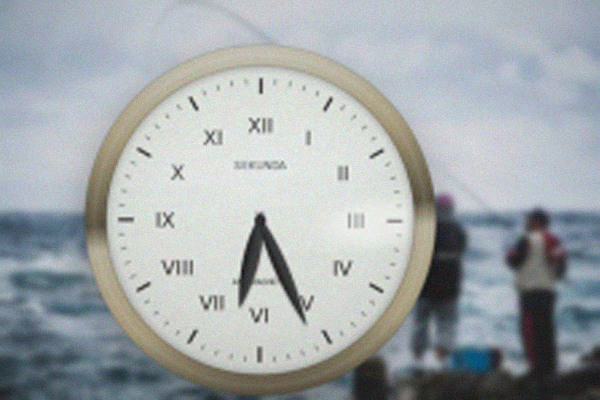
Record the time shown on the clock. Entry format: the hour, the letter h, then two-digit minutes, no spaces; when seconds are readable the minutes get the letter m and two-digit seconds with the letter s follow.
6h26
